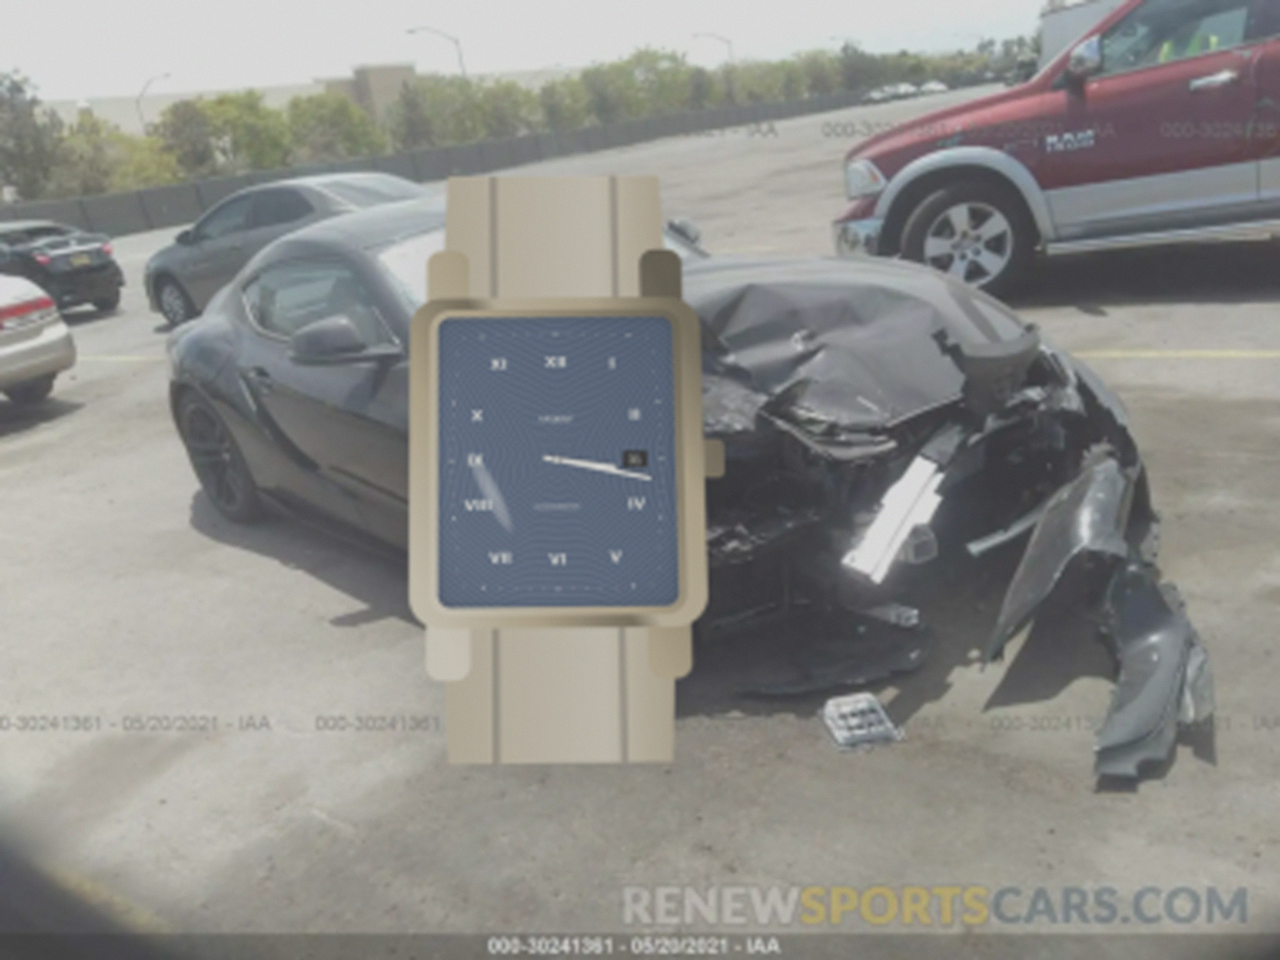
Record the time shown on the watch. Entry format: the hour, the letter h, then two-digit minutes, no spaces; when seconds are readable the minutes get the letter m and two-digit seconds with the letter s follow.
3h17
